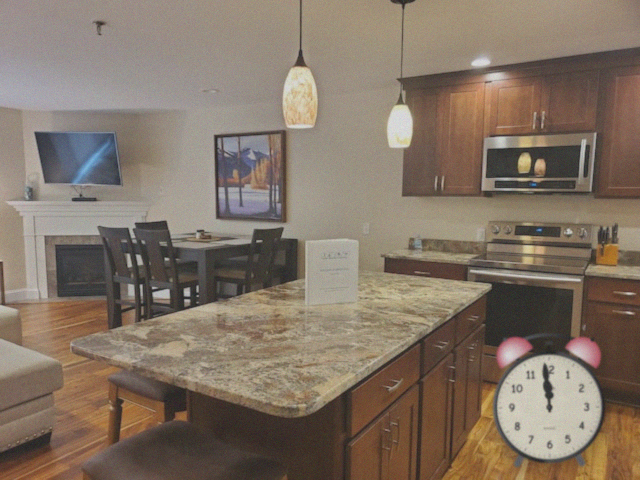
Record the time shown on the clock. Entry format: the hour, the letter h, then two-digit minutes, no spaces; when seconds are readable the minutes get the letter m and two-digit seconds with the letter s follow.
11h59
